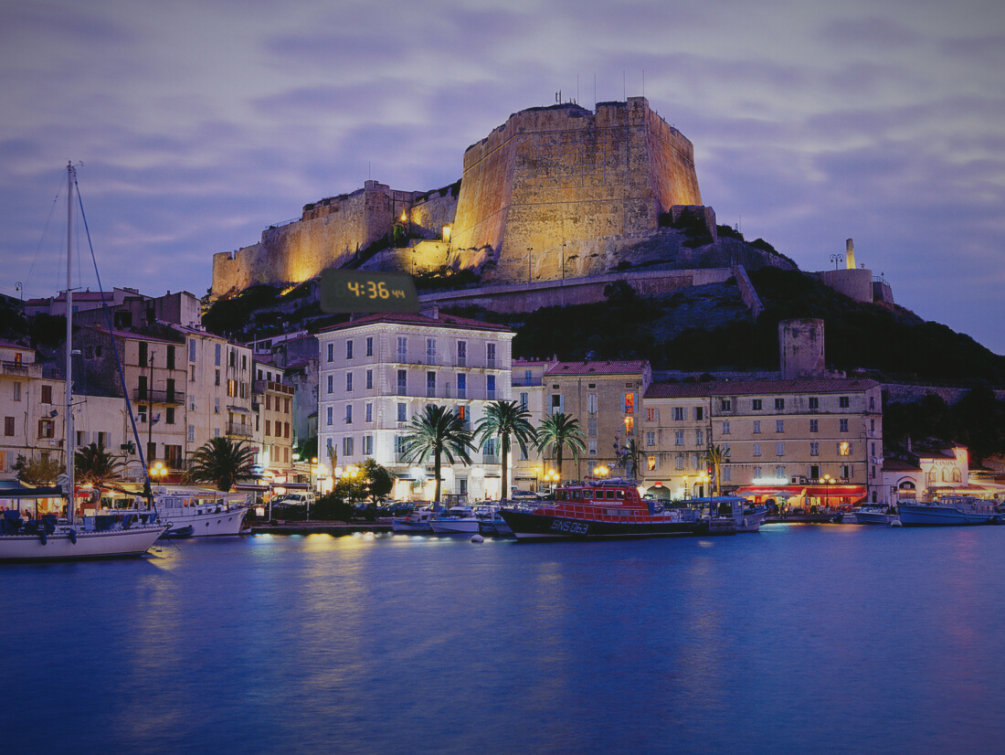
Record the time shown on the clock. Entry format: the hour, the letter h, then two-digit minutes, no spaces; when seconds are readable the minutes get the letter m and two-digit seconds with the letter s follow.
4h36
